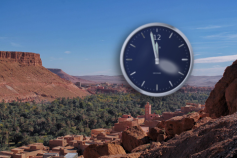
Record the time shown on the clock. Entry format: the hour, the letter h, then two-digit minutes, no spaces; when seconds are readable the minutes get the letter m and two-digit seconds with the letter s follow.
11h58
